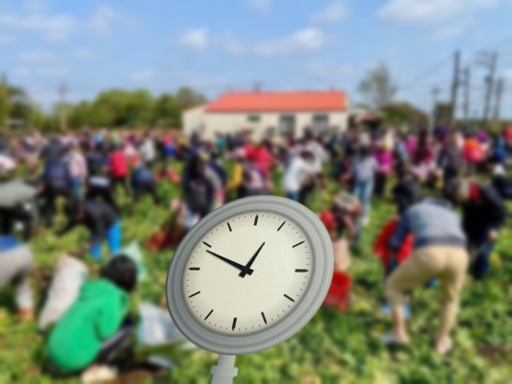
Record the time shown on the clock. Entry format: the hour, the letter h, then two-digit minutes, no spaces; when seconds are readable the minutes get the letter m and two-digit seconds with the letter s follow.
12h49
